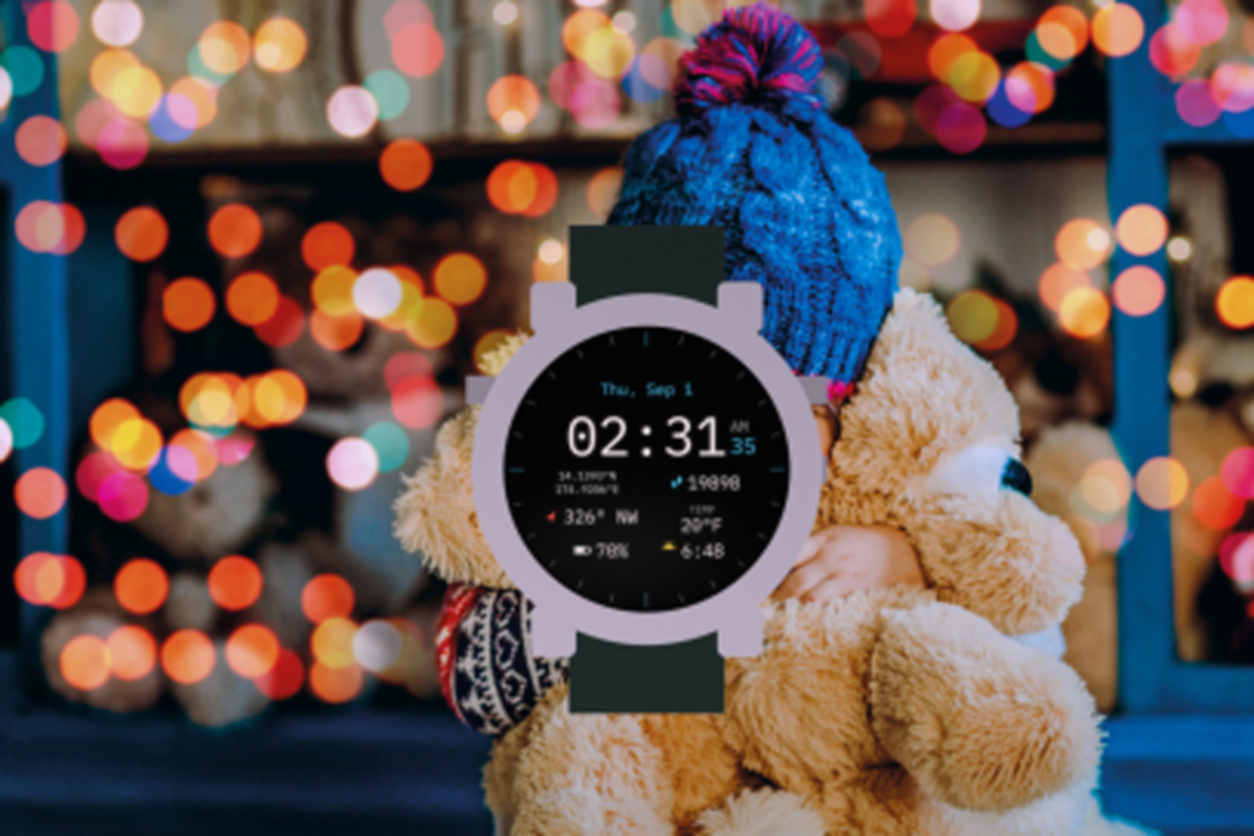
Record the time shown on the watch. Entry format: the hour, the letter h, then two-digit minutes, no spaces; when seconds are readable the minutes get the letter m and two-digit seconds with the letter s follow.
2h31
